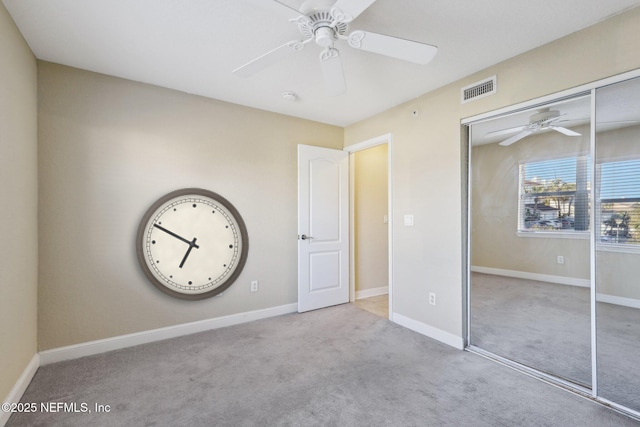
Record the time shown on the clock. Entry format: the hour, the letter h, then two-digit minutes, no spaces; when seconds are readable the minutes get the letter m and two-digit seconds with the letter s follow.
6h49
